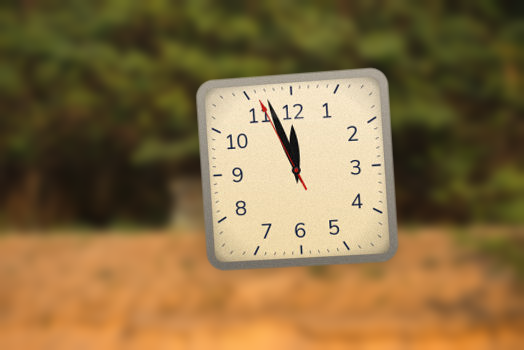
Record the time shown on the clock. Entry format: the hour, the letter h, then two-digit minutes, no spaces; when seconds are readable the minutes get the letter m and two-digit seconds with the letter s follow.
11h56m56s
